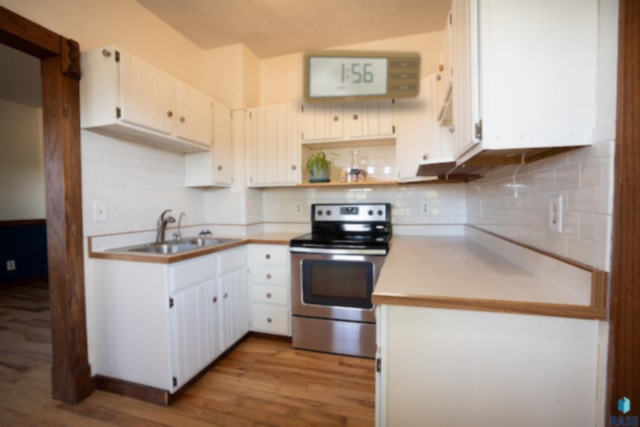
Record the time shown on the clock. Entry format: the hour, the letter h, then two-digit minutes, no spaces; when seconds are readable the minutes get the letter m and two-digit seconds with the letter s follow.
1h56
